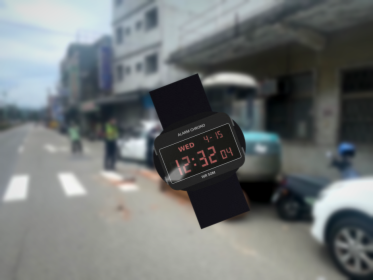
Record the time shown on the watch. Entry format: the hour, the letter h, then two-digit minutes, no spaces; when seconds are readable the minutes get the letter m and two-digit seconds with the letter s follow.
12h32m04s
